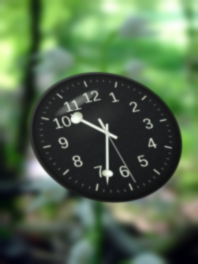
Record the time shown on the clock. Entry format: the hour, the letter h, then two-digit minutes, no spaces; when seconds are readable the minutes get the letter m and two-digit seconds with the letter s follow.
10h33m29s
